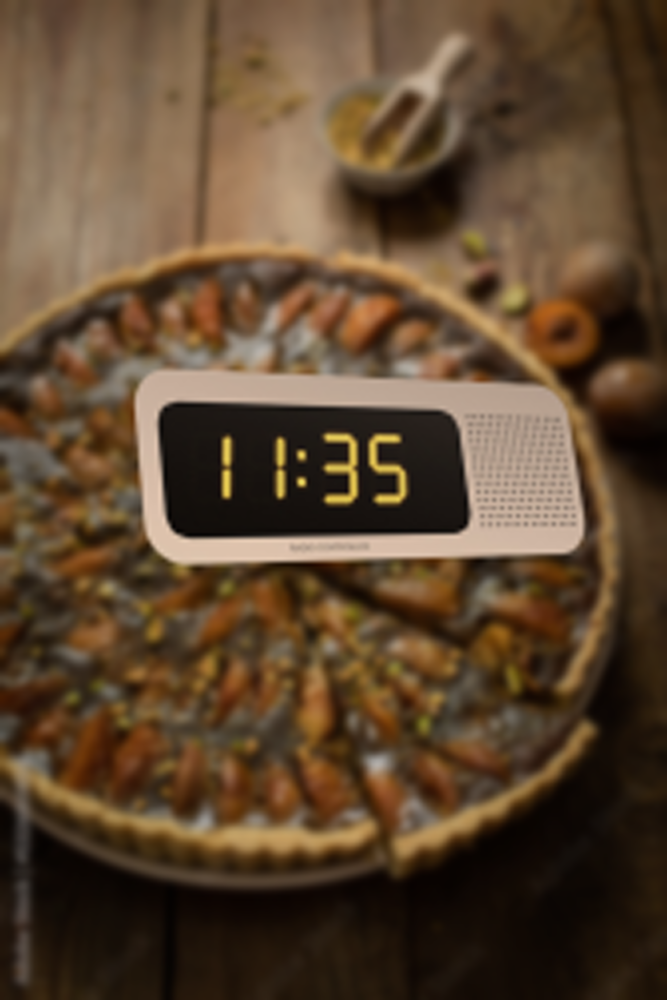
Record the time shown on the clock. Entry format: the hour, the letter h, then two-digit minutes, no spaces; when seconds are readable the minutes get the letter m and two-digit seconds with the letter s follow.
11h35
